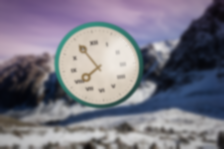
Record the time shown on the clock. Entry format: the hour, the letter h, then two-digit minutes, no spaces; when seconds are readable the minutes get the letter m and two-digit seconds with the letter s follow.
7h55
